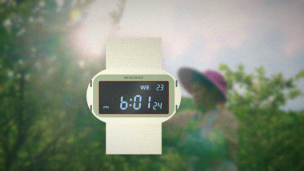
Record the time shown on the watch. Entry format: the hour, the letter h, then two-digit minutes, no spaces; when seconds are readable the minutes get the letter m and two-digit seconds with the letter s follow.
6h01m24s
